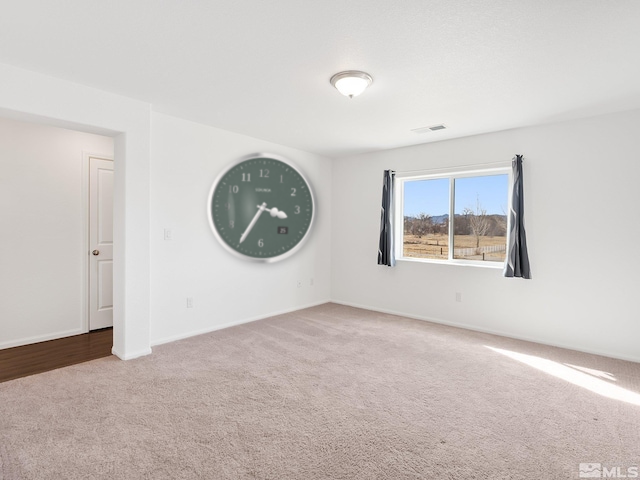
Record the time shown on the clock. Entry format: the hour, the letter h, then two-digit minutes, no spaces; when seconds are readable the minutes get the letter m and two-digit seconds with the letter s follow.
3h35
